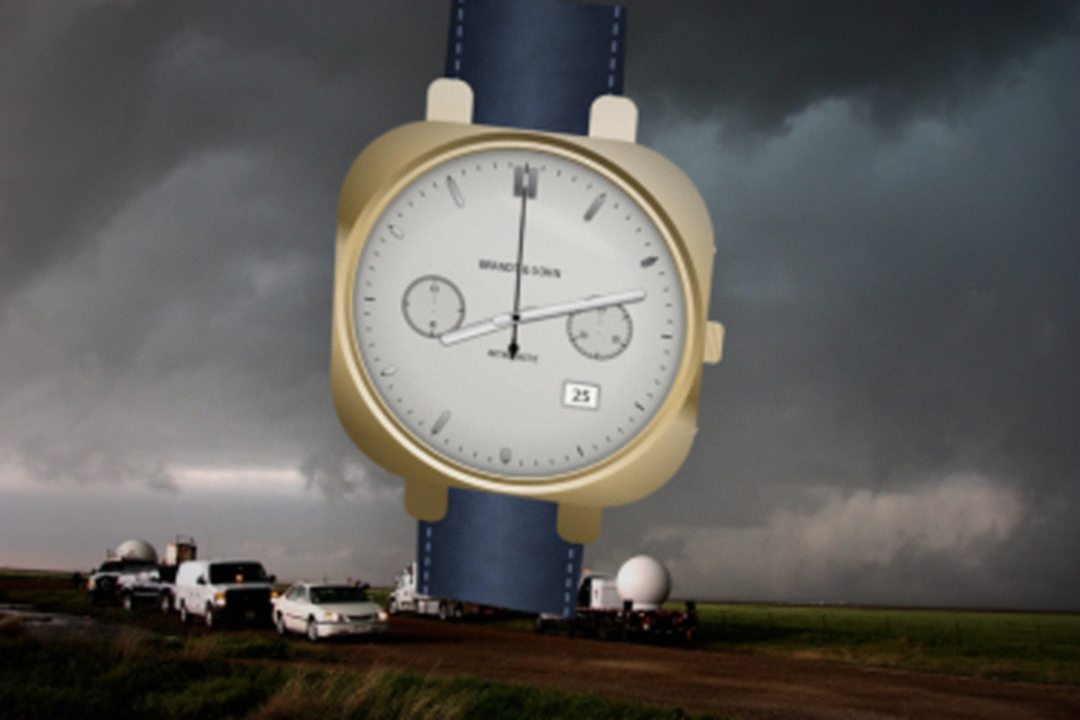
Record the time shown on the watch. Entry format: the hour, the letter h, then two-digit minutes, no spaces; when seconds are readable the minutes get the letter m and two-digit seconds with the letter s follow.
8h12
